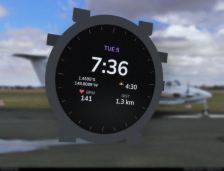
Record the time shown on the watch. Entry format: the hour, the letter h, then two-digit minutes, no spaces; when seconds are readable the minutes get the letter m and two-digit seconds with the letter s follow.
7h36
